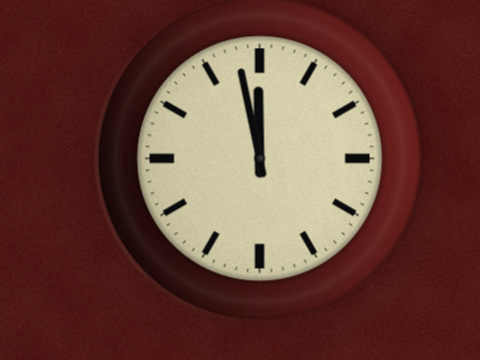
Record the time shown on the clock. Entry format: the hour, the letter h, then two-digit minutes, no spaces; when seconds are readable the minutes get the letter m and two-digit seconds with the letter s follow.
11h58
